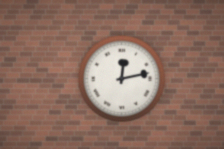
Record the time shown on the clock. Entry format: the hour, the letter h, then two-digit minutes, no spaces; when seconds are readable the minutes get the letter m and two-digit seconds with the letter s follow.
12h13
